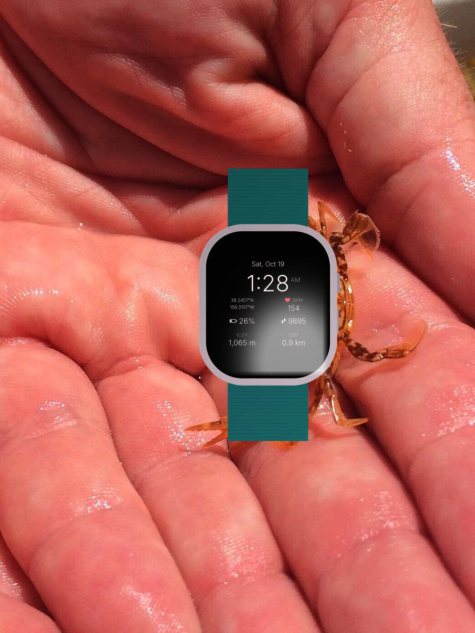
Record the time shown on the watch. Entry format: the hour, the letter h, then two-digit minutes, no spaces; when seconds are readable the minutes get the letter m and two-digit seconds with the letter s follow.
1h28
